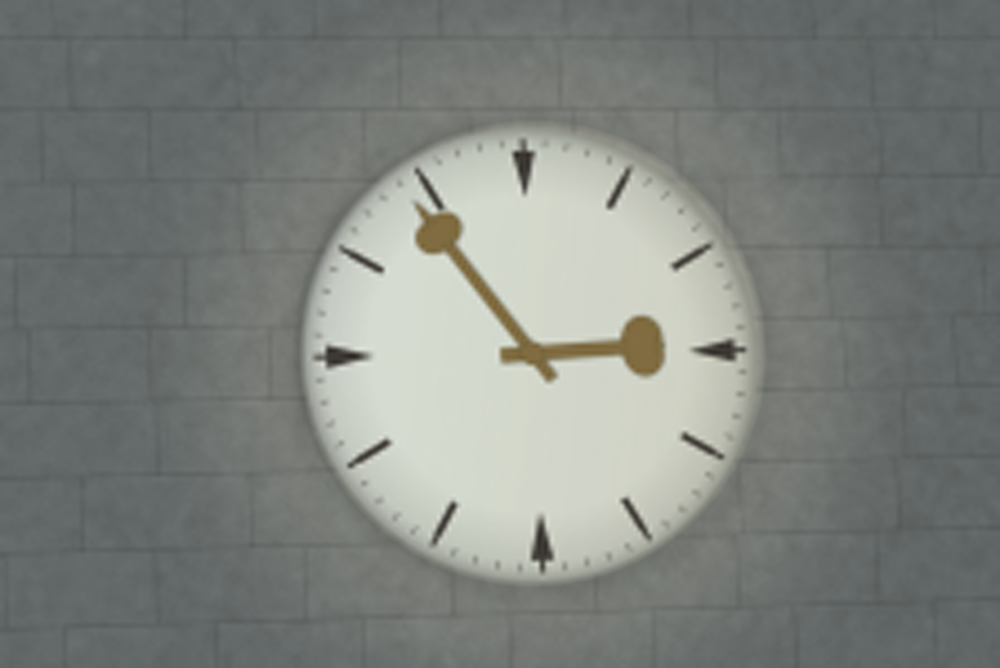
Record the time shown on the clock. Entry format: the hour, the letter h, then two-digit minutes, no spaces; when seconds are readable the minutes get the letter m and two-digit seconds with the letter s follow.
2h54
